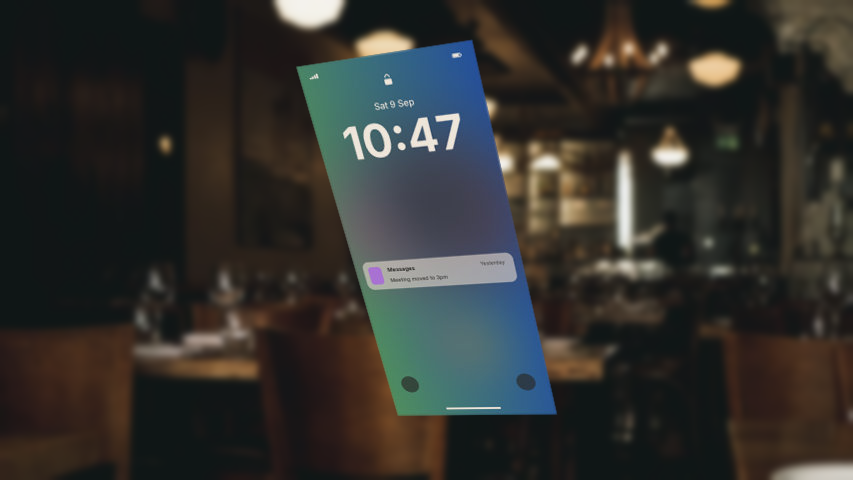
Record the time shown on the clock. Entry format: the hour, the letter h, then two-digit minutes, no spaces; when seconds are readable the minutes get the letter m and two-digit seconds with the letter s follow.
10h47
